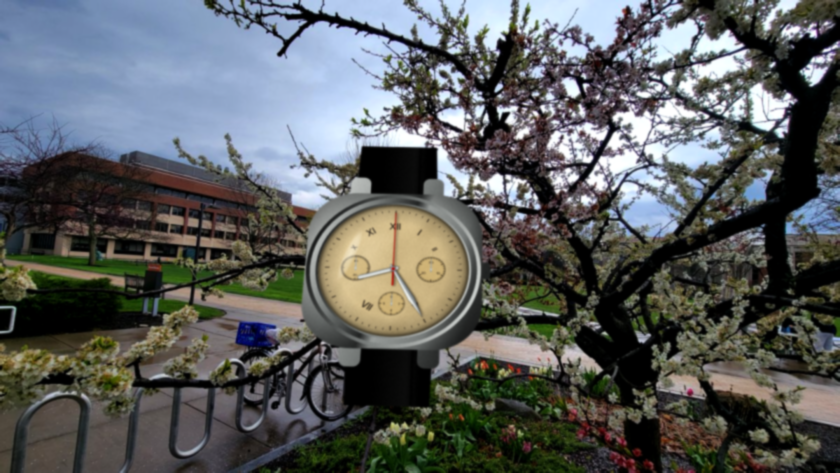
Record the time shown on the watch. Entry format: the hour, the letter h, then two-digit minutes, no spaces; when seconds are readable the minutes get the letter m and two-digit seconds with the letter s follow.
8h25
